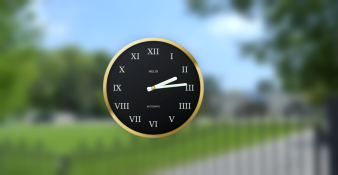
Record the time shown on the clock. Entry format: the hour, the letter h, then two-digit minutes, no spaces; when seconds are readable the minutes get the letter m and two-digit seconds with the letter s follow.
2h14
